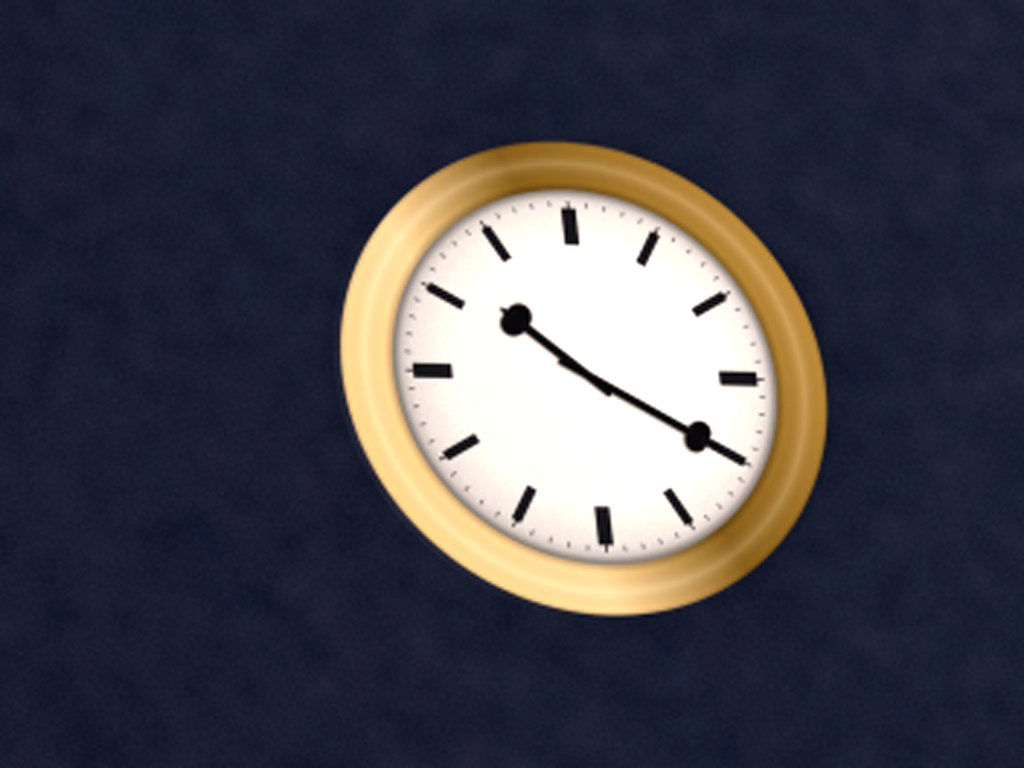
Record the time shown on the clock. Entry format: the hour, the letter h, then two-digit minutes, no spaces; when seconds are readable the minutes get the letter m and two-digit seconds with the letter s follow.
10h20
